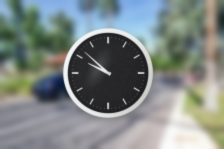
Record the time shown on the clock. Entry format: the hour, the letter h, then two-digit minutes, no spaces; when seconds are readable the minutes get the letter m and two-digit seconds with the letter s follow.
9h52
